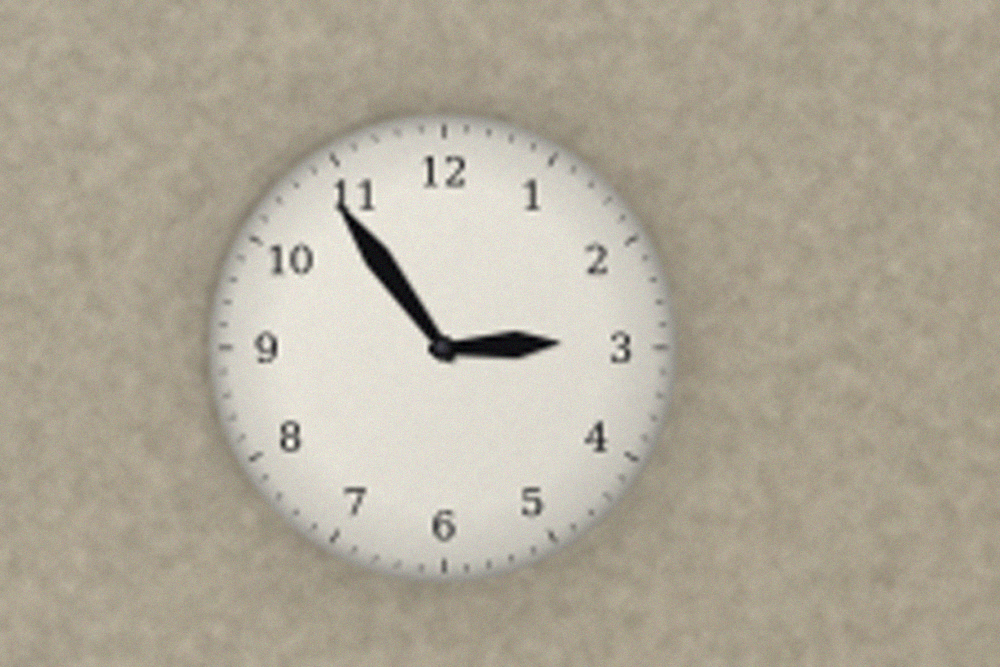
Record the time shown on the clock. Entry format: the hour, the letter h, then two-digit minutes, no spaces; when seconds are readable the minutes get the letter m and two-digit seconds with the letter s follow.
2h54
